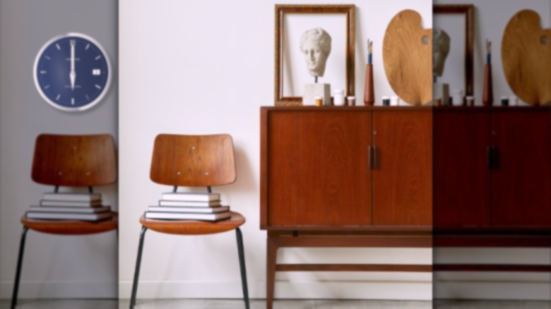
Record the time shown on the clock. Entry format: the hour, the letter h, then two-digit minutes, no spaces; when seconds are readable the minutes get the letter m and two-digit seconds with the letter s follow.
6h00
